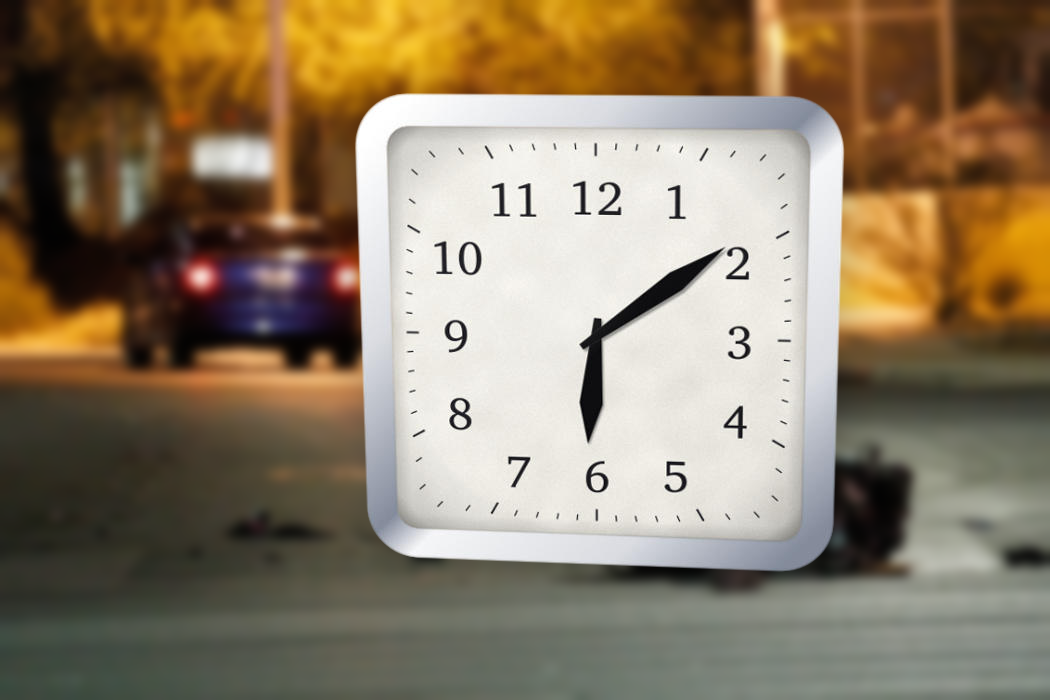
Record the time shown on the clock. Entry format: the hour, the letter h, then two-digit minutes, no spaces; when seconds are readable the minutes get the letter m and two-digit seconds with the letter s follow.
6h09
